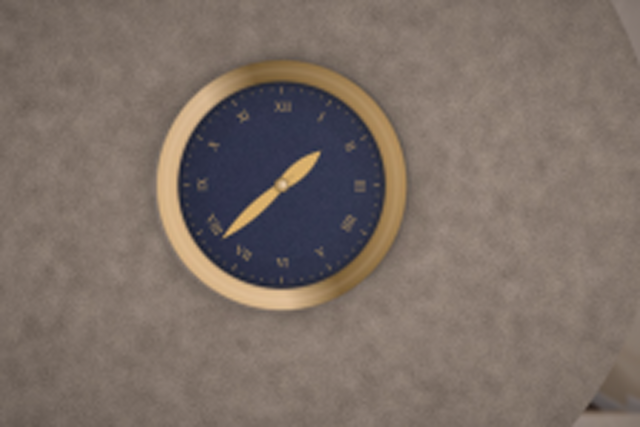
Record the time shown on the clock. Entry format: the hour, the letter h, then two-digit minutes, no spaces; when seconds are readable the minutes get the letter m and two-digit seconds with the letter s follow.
1h38
